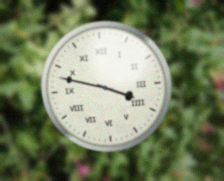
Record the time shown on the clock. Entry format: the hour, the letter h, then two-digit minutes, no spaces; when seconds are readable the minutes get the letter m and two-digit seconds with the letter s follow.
3h48
